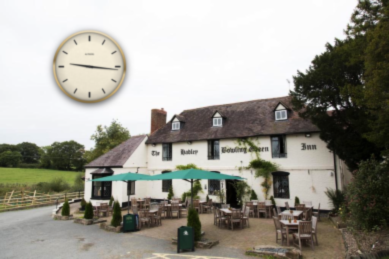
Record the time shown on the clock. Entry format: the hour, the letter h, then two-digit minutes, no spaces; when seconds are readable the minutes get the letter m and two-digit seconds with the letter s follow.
9h16
